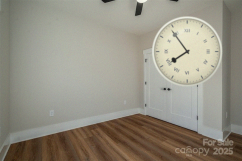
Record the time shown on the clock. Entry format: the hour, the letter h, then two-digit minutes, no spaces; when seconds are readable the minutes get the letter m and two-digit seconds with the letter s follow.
7h54
